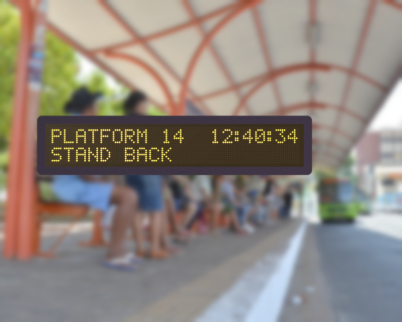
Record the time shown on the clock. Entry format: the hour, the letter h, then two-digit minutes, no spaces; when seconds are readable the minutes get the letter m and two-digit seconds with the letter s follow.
12h40m34s
